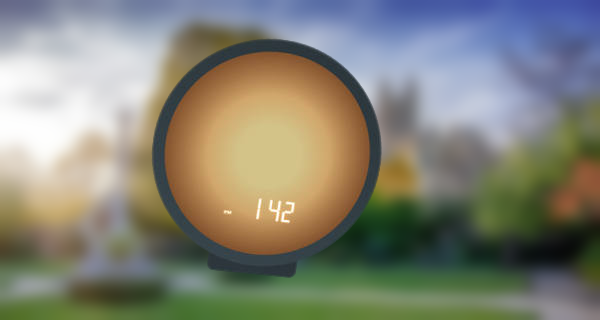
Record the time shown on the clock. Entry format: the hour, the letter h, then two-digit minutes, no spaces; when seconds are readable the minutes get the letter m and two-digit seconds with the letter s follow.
1h42
